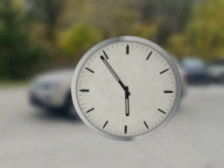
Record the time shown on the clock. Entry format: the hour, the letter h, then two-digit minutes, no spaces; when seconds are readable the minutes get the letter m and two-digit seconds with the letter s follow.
5h54
